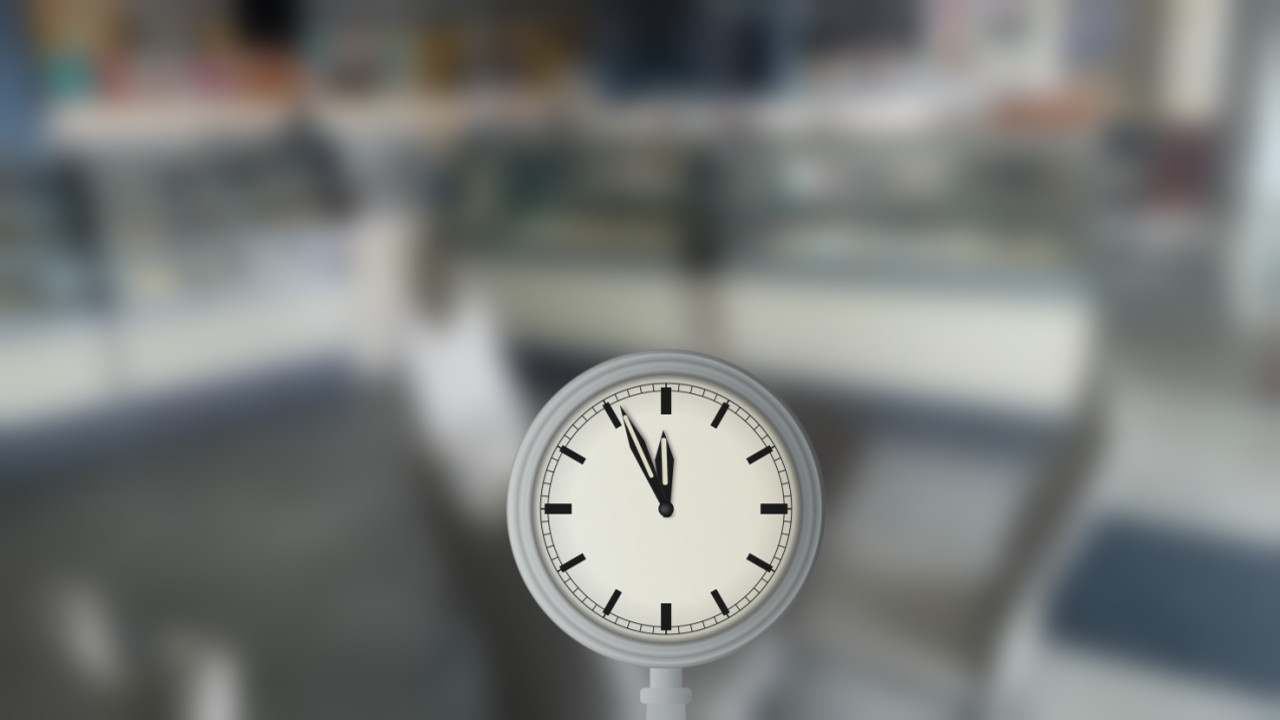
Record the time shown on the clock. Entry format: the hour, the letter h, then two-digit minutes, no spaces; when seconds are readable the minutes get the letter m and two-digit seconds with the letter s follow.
11h56
